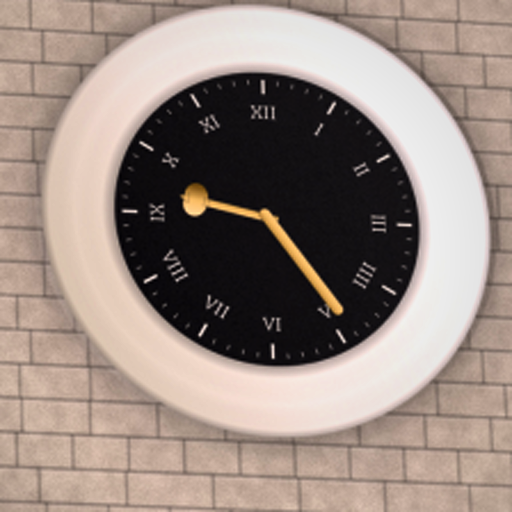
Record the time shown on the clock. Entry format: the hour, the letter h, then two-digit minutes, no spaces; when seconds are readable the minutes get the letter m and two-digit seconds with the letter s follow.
9h24
